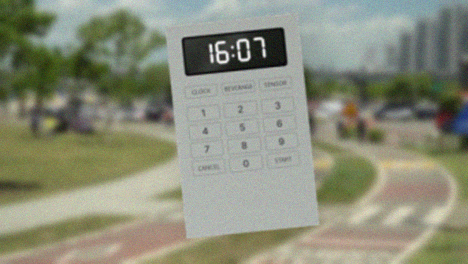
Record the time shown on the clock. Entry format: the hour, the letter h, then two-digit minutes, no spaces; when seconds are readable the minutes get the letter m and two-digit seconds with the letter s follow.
16h07
